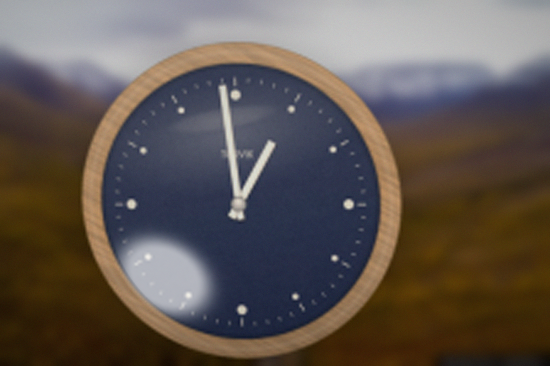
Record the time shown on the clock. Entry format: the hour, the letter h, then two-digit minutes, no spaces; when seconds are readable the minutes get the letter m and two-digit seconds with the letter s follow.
12h59
